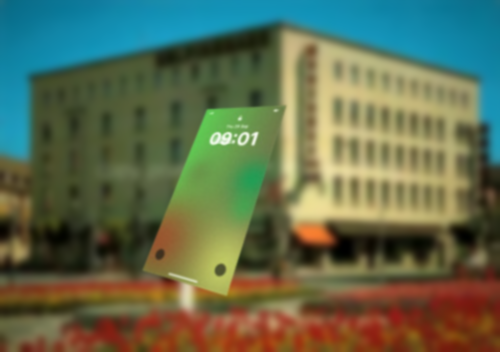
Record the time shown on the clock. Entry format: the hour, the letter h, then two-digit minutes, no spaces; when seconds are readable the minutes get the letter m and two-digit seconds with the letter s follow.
9h01
